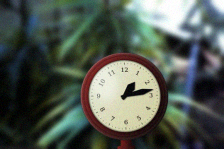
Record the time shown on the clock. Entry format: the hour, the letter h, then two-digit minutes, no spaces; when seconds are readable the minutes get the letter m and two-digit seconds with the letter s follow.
1h13
